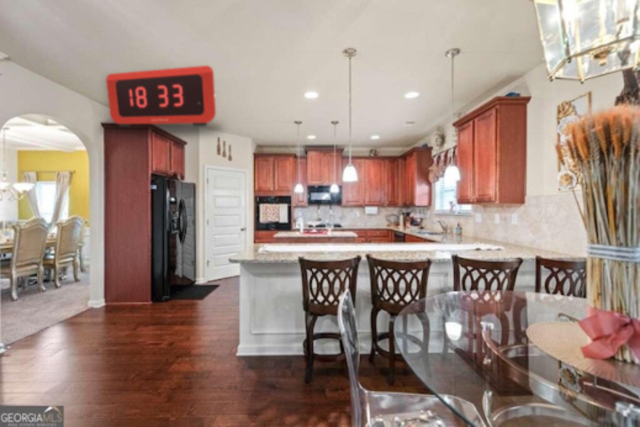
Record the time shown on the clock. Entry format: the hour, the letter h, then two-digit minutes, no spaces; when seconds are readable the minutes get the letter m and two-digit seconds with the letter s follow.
18h33
